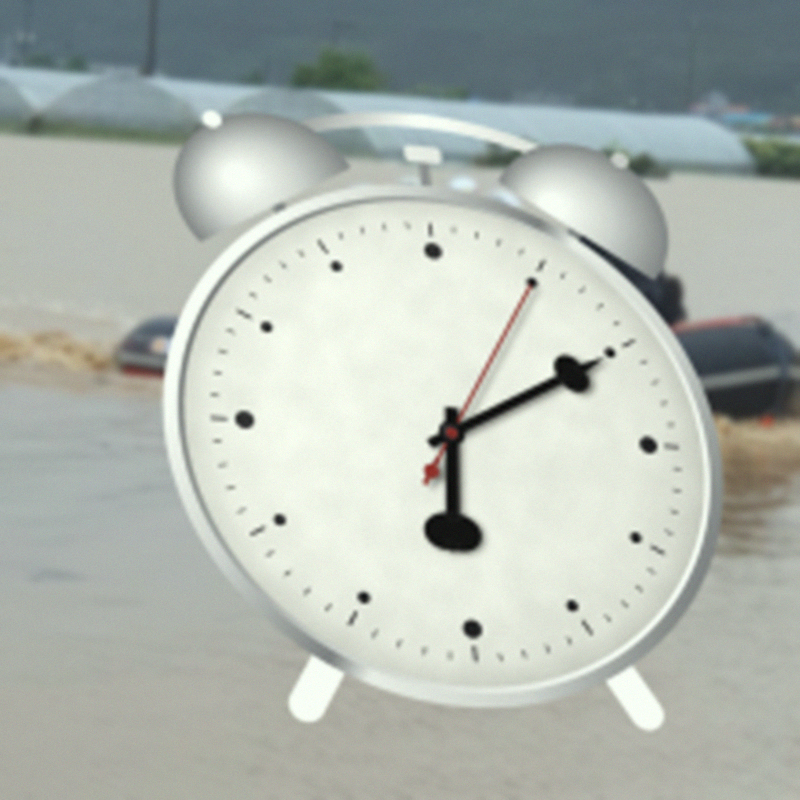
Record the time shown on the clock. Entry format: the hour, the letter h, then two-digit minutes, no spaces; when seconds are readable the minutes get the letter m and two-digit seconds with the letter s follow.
6h10m05s
